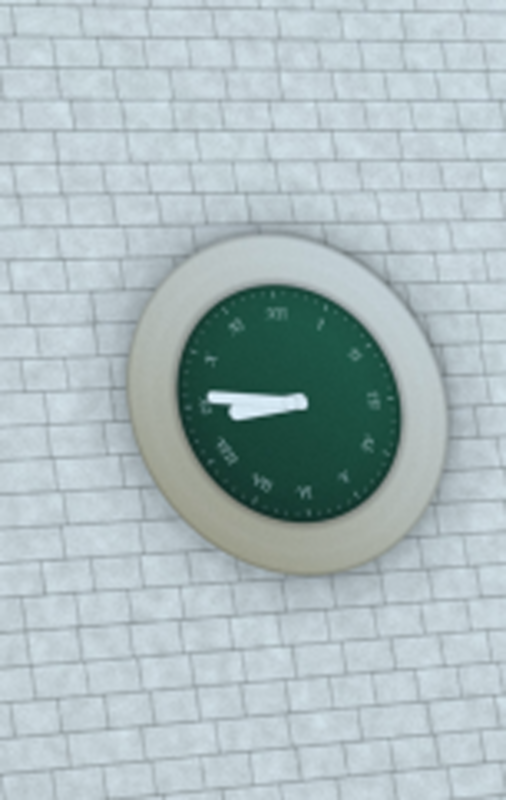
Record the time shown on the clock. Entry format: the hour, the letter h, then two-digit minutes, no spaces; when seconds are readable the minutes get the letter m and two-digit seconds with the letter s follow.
8h46
